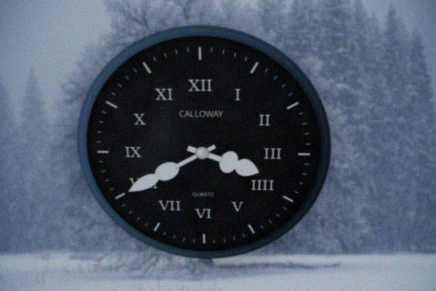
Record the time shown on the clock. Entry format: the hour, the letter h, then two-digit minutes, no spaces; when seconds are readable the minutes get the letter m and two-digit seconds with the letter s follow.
3h40
